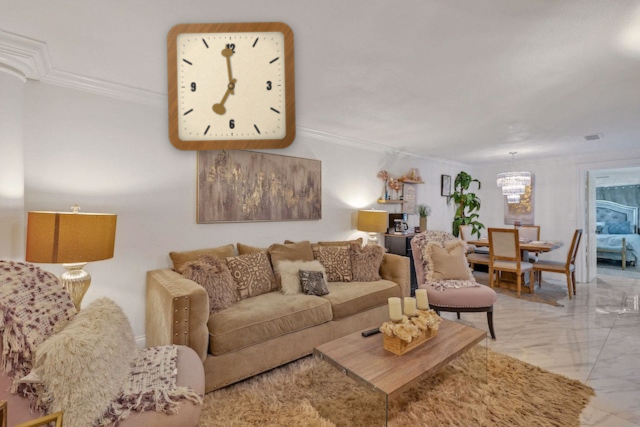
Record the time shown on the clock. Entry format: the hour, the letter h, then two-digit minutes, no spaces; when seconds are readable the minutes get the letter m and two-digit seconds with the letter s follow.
6h59
